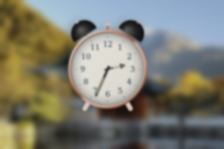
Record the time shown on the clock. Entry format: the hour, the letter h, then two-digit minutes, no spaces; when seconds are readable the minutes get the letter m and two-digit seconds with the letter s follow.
2h34
